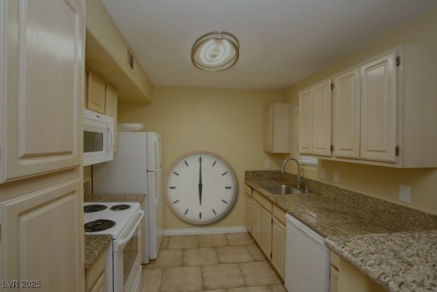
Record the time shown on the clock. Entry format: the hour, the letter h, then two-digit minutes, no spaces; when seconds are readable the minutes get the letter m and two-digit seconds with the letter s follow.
6h00
